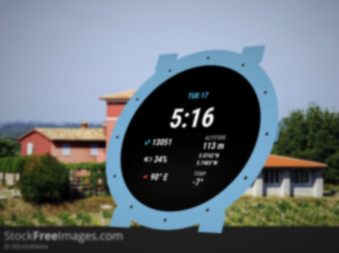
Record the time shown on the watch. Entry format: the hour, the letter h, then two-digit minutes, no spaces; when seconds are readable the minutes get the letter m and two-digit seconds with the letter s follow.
5h16
